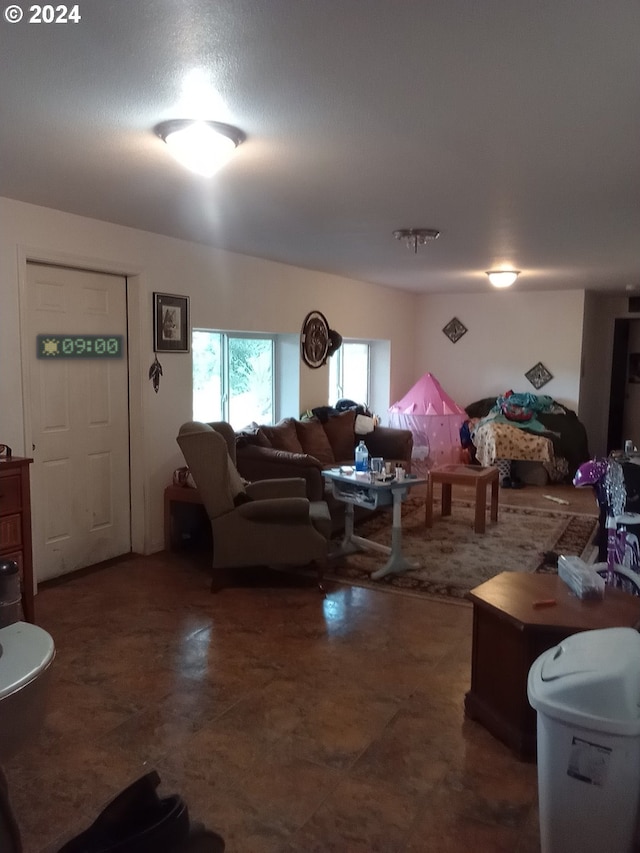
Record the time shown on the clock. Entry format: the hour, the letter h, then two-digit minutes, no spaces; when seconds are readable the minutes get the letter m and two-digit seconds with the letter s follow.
9h00
